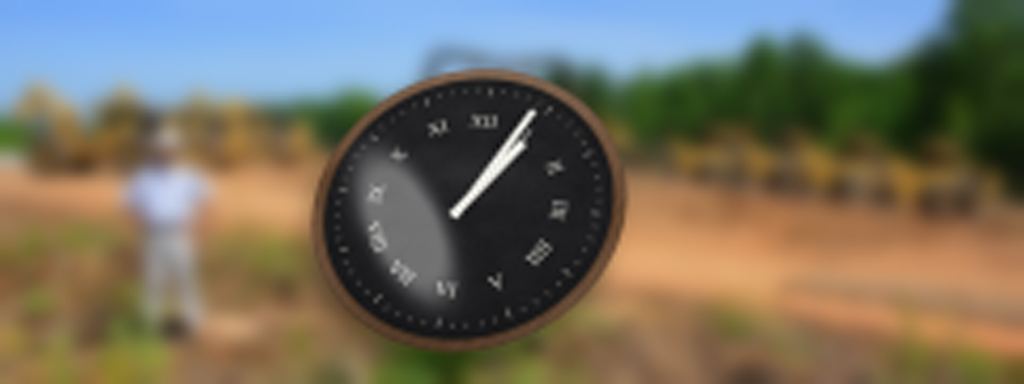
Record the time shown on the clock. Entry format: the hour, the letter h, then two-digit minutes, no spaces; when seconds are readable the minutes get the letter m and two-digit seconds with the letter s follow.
1h04
